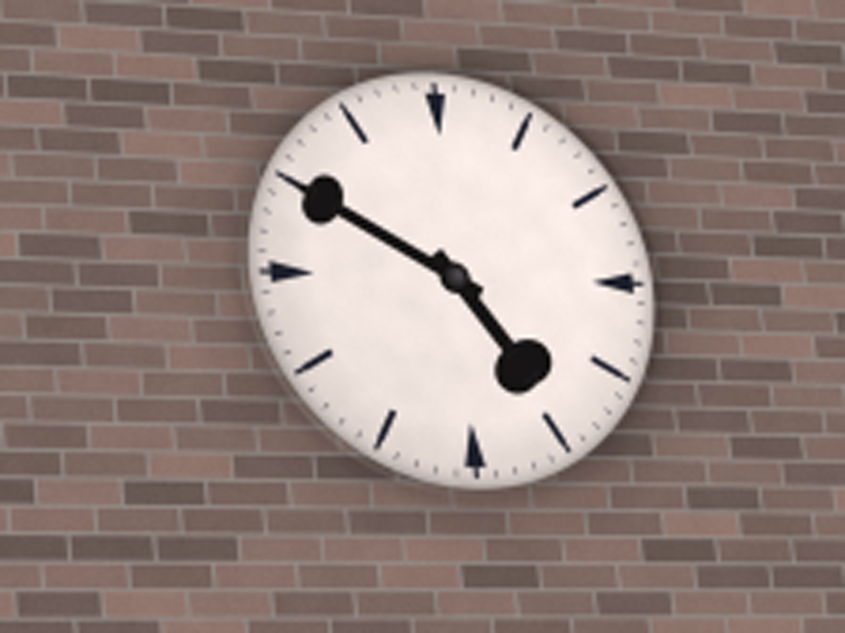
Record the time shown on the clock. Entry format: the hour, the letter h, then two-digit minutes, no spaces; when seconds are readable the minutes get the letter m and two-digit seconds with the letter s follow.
4h50
